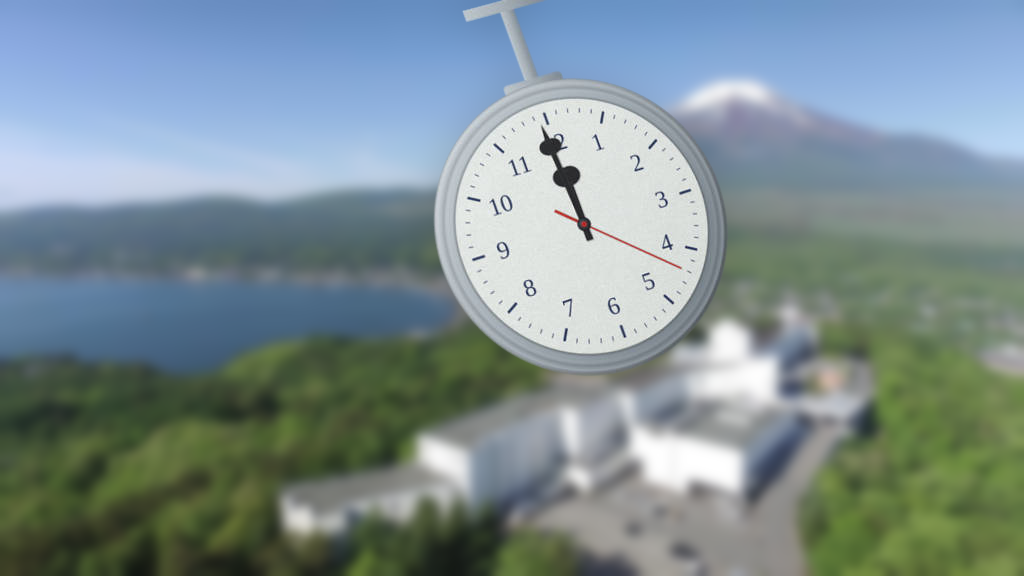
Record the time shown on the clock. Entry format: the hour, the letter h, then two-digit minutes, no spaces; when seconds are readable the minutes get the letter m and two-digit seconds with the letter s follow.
11h59m22s
